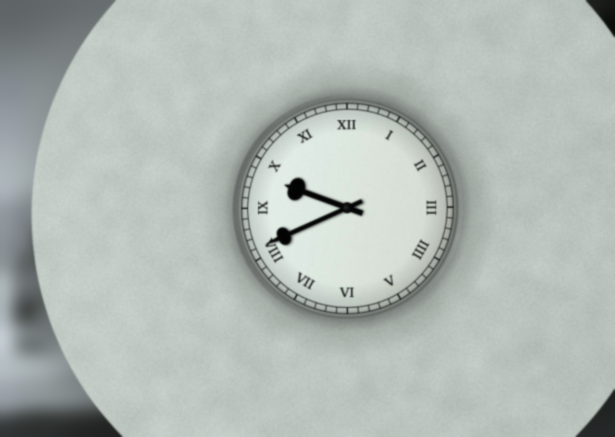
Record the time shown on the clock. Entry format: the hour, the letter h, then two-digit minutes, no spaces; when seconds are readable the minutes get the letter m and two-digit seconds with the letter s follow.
9h41
